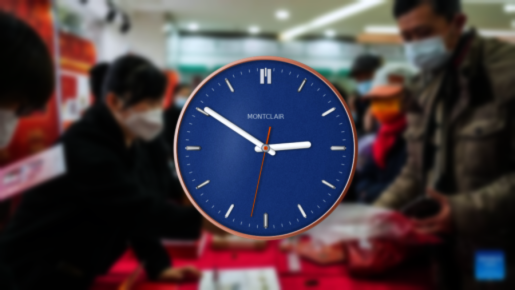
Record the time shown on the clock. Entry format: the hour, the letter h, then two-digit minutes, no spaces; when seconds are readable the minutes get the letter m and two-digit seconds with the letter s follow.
2h50m32s
